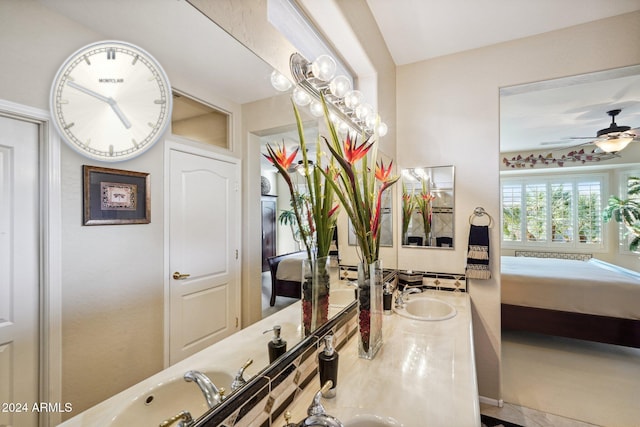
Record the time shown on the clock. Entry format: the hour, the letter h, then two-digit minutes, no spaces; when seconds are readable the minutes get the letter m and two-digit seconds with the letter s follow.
4h49
